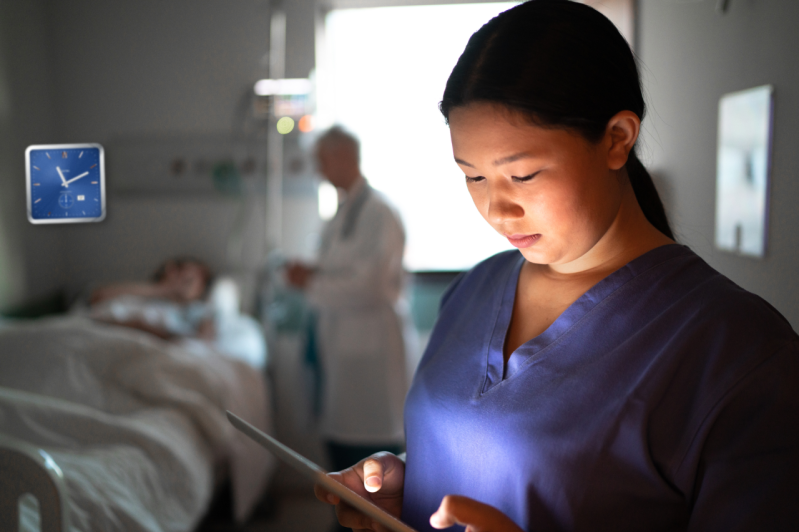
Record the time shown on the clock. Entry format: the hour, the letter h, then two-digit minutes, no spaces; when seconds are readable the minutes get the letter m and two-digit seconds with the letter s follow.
11h11
